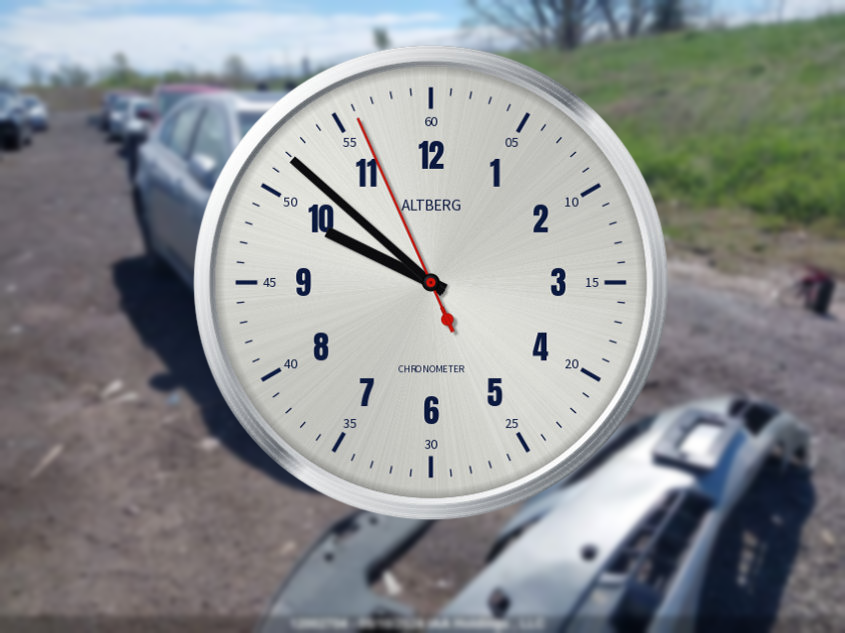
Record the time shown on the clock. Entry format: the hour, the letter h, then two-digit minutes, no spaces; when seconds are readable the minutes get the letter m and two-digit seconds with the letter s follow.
9h51m56s
